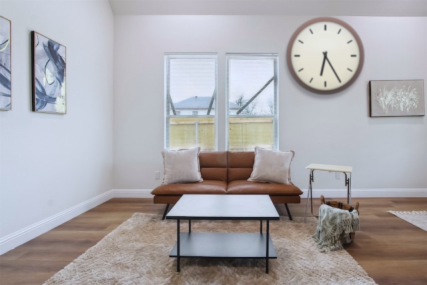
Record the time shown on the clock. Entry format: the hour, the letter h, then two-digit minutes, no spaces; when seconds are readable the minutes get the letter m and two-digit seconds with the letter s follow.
6h25
